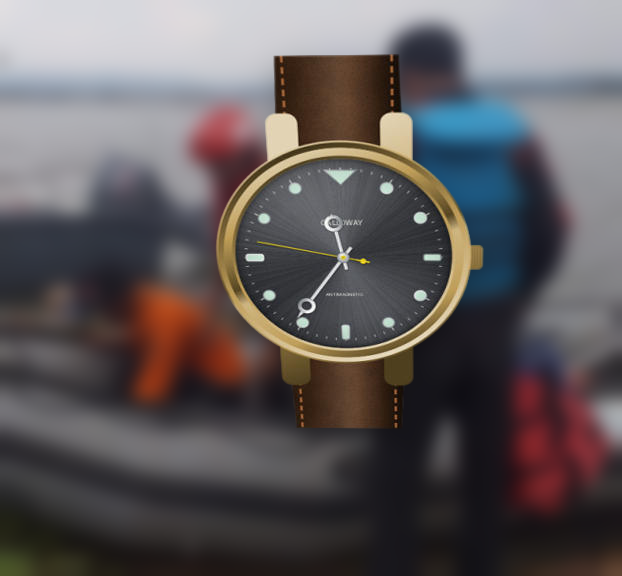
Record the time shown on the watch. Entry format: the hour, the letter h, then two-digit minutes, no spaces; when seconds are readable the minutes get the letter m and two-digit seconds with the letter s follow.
11h35m47s
